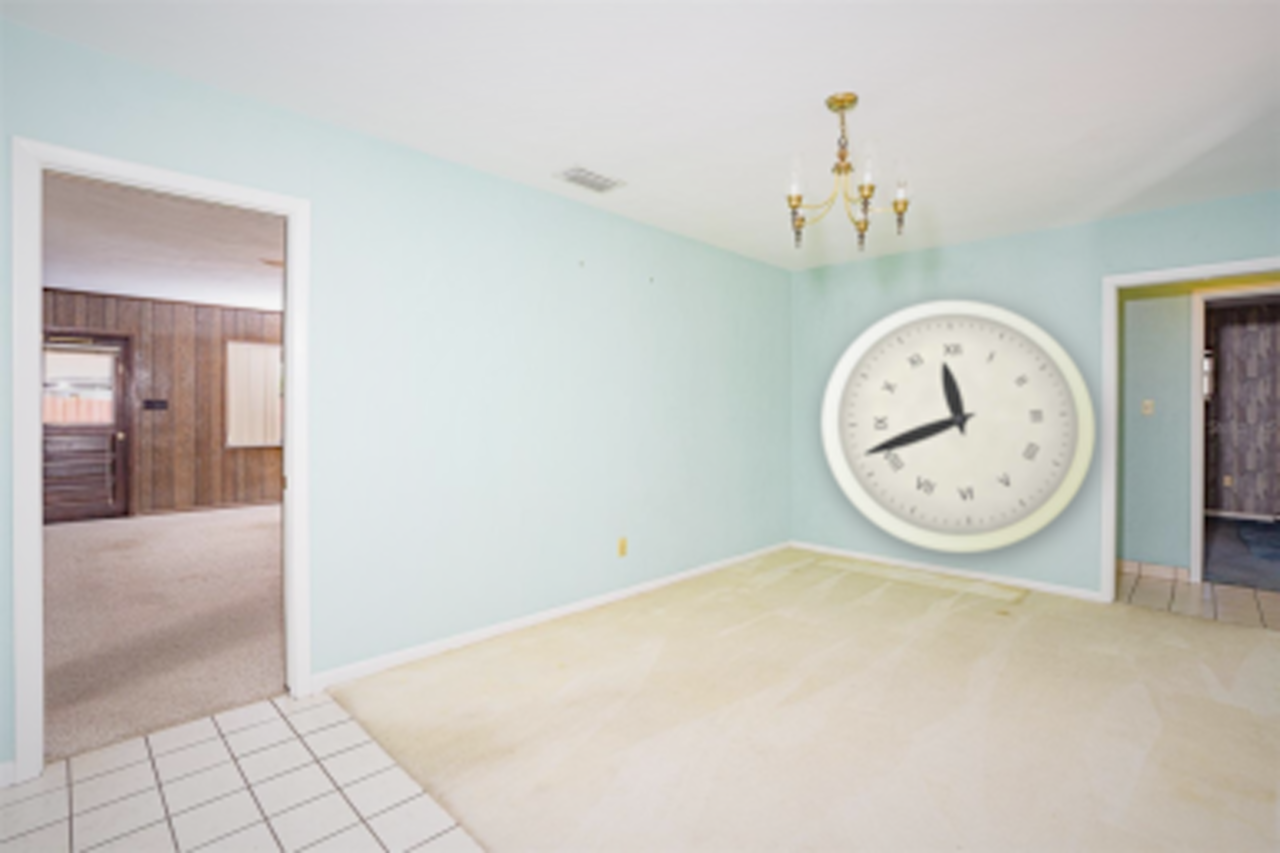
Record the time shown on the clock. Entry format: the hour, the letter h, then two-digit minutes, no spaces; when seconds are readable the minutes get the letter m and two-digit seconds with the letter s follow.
11h42
